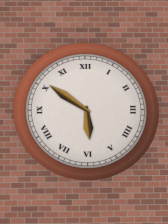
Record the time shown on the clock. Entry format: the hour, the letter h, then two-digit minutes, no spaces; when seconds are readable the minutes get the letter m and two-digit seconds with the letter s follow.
5h51
